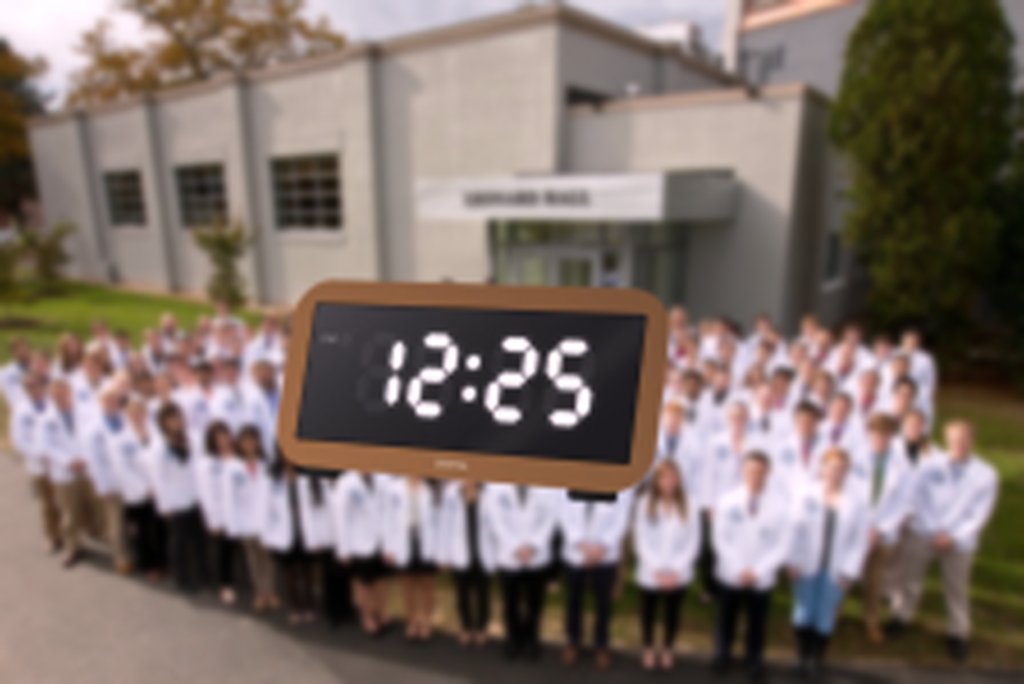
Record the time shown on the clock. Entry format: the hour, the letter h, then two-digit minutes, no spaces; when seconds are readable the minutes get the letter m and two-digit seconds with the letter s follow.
12h25
